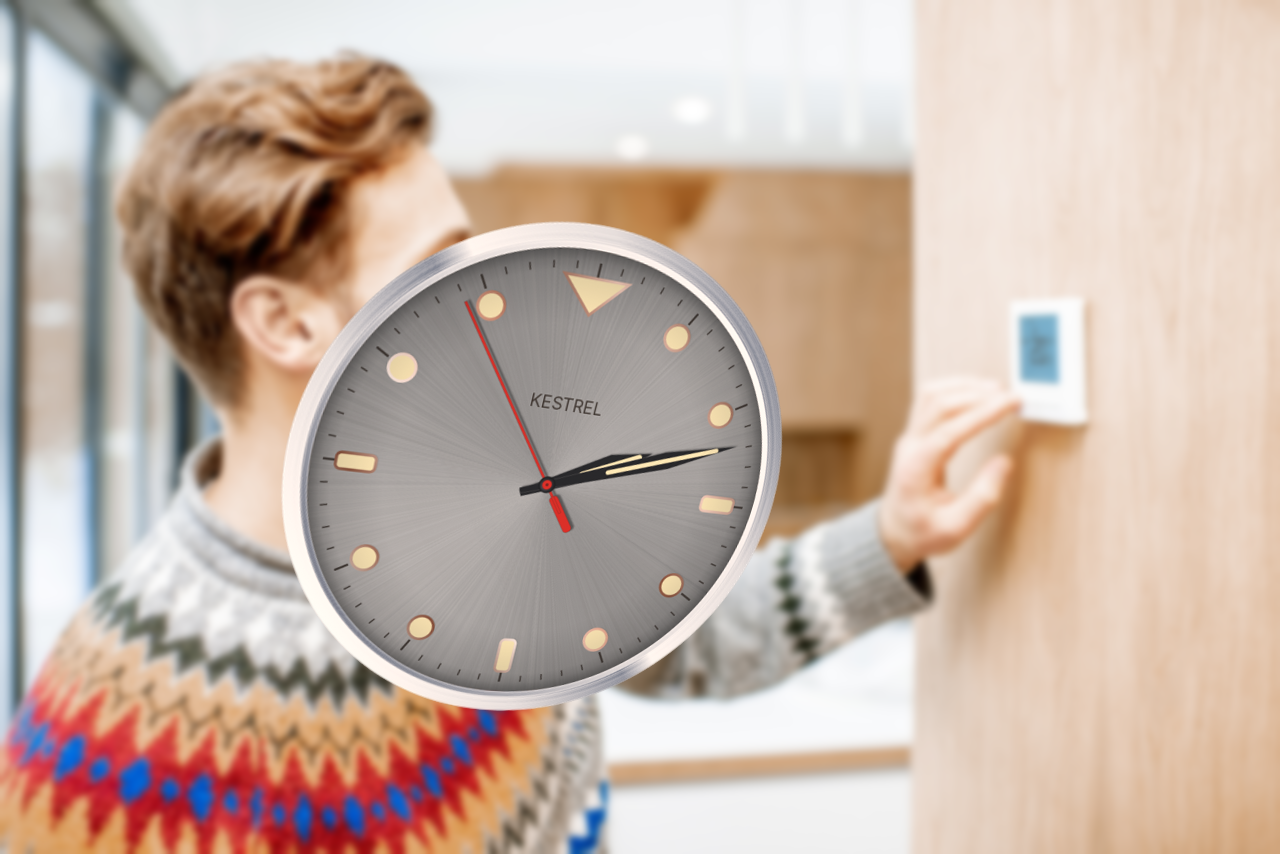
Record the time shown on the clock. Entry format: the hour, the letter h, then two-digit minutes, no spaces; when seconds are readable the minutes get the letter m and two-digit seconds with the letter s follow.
2h11m54s
